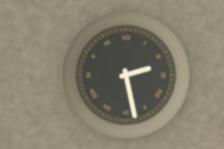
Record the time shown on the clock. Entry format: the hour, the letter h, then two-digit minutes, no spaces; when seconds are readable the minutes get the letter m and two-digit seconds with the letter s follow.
2h28
